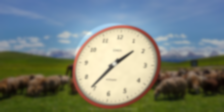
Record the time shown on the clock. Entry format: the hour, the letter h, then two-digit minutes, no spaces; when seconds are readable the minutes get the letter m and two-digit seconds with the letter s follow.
1h36
